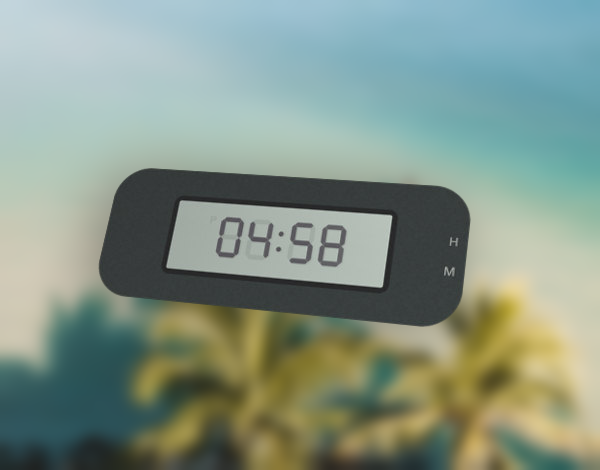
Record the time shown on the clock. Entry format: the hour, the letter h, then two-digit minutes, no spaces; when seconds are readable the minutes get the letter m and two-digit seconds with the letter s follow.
4h58
